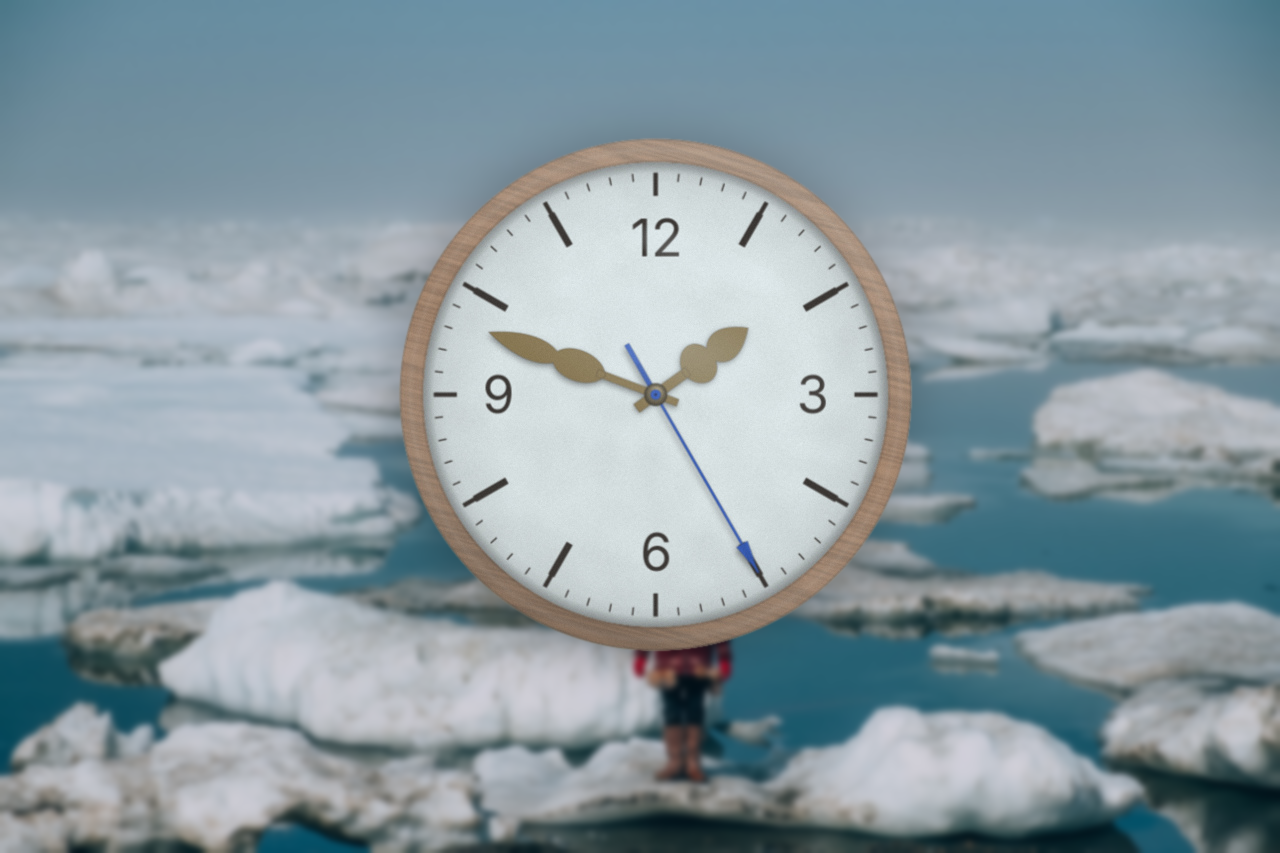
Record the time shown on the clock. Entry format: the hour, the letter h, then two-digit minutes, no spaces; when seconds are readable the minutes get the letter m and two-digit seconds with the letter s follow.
1h48m25s
